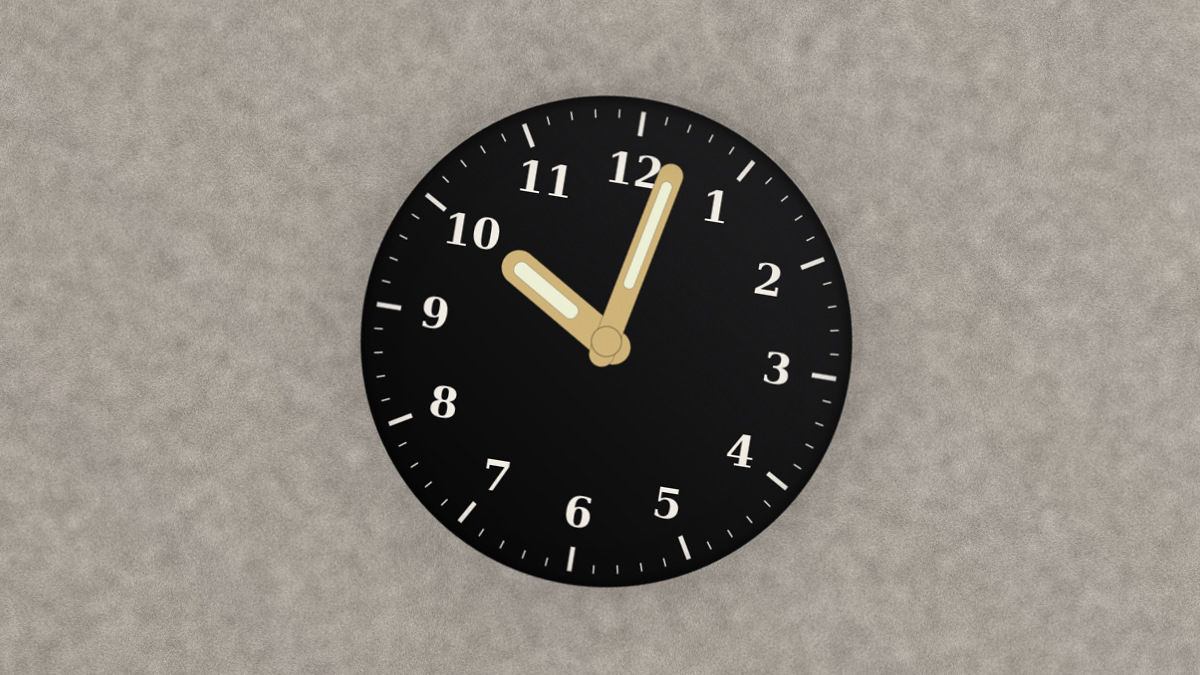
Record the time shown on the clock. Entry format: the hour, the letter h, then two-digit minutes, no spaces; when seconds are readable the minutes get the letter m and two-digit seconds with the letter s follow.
10h02
